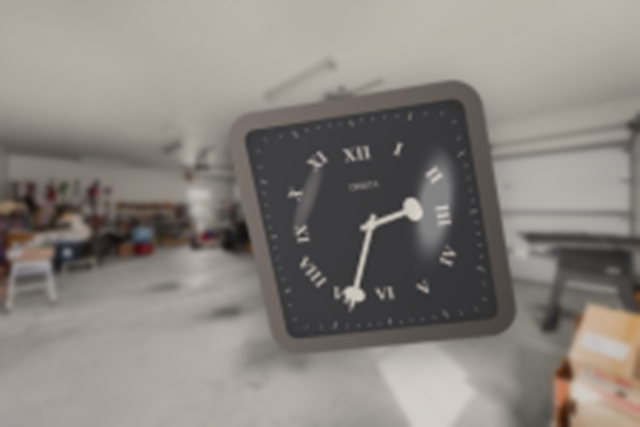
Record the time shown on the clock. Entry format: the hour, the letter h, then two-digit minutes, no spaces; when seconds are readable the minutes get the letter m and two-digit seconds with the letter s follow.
2h34
